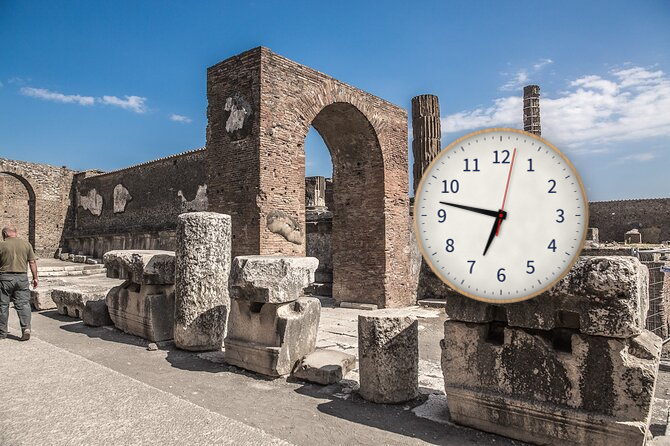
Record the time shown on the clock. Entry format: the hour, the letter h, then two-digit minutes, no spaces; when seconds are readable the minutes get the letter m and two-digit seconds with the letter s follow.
6h47m02s
